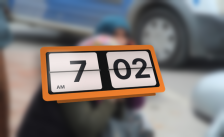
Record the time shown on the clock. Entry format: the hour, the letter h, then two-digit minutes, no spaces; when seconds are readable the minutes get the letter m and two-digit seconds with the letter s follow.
7h02
